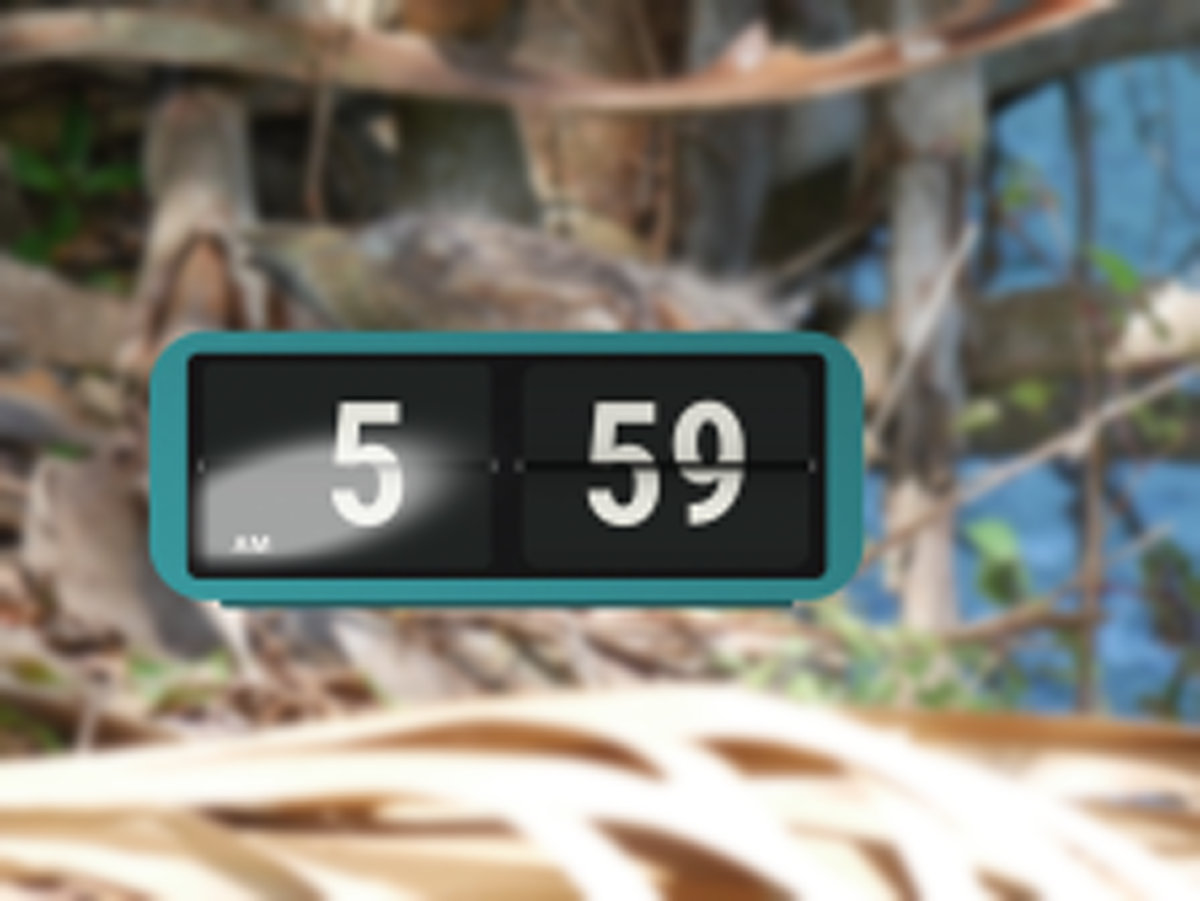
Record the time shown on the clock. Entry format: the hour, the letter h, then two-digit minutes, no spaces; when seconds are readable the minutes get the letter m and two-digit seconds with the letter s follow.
5h59
